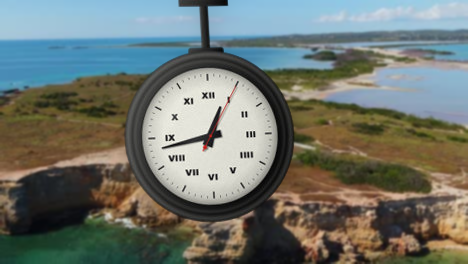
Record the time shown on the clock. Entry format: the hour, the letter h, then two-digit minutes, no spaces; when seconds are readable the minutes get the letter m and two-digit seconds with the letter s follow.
12h43m05s
